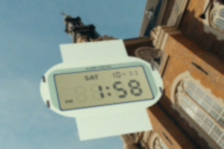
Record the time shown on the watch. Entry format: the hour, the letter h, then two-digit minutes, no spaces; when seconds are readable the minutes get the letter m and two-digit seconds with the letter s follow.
1h58
